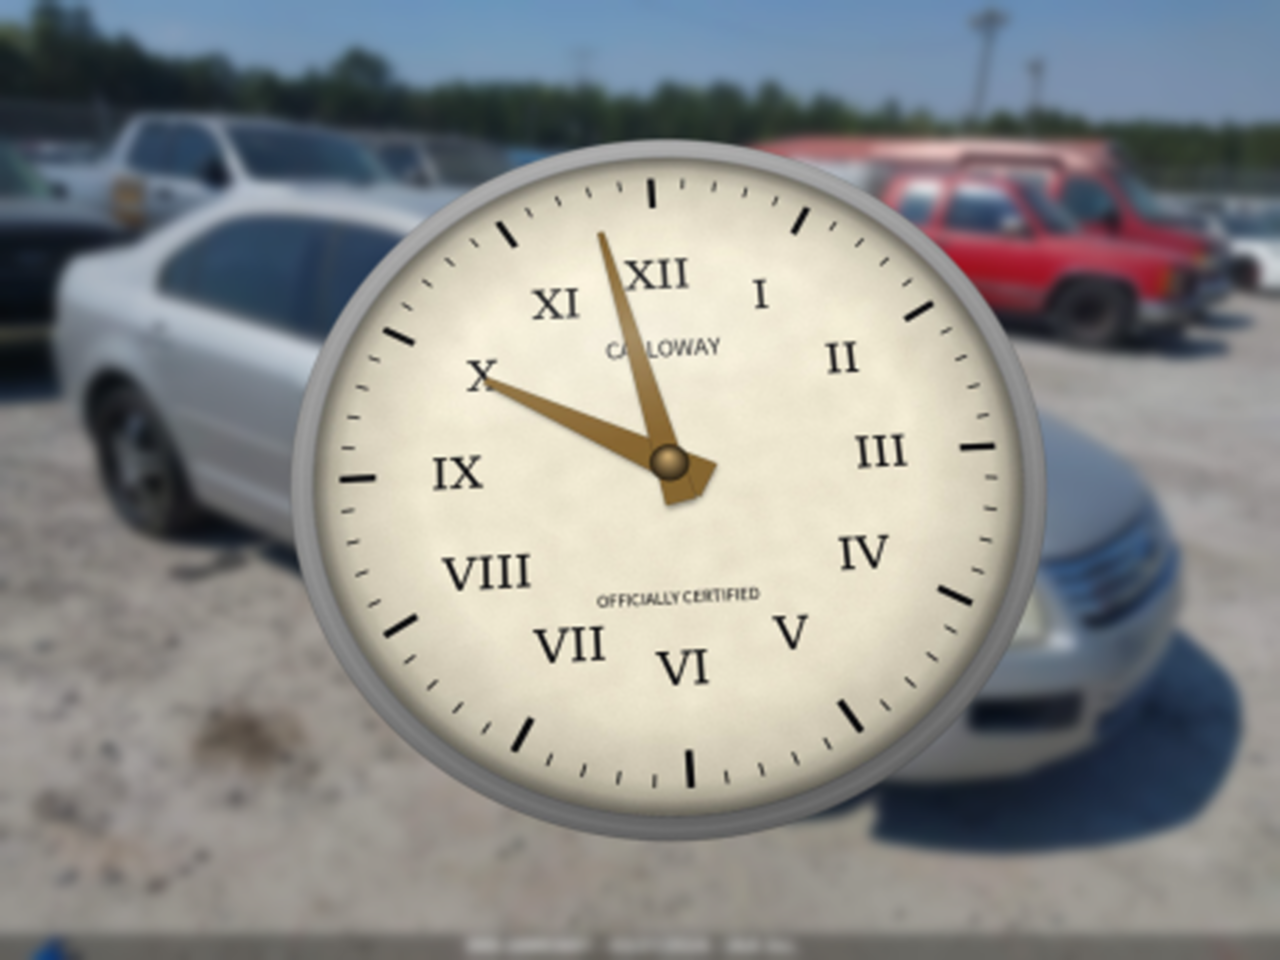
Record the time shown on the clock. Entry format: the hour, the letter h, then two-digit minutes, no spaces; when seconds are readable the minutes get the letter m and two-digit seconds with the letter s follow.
9h58
